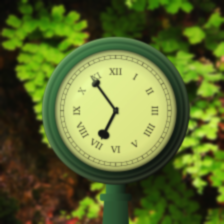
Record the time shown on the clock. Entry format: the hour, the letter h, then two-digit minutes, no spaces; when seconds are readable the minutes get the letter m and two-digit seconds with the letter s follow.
6h54
